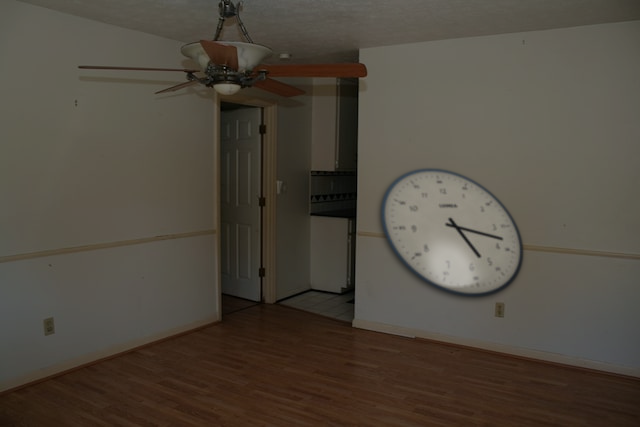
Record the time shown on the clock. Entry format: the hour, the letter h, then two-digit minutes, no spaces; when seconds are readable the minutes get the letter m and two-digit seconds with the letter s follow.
5h18
